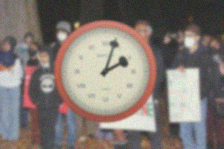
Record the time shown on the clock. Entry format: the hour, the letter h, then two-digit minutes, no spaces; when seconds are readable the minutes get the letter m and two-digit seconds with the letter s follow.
2h03
